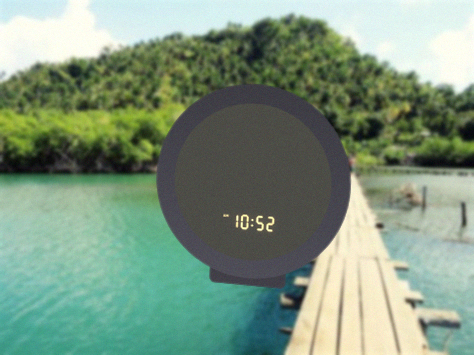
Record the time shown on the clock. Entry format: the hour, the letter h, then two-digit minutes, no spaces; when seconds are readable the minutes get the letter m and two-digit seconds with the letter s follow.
10h52
